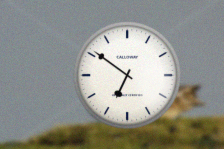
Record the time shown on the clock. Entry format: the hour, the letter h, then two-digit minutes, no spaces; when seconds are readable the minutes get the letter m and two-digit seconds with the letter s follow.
6h51
